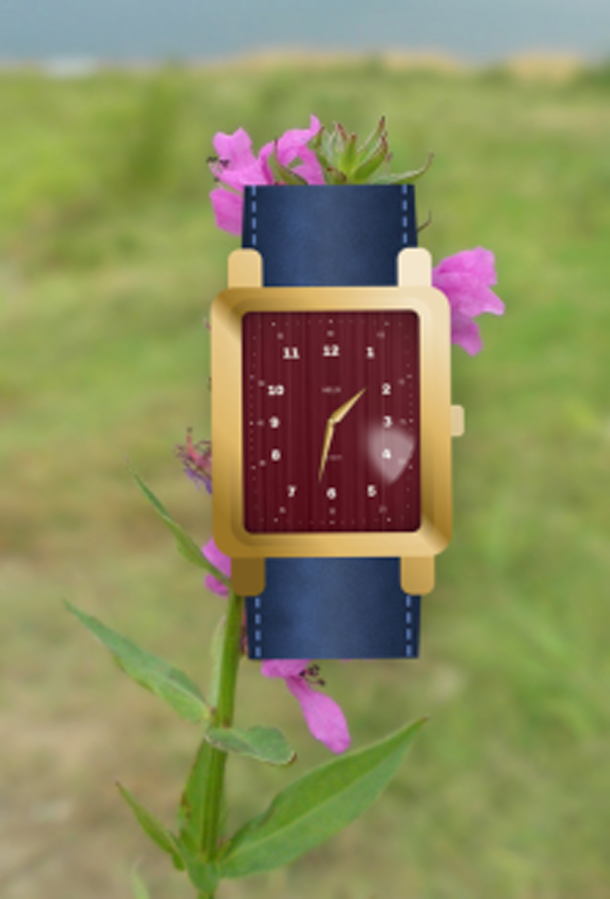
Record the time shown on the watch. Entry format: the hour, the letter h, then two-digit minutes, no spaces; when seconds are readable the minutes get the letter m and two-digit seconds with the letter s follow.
1h32
